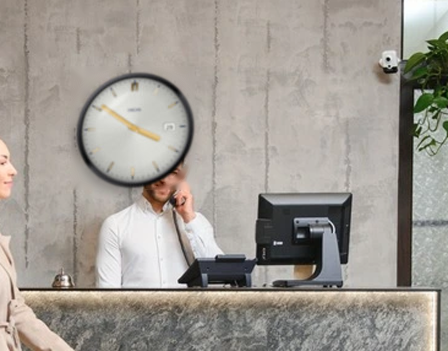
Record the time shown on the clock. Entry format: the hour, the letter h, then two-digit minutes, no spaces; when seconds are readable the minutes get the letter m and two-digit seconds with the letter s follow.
3h51
